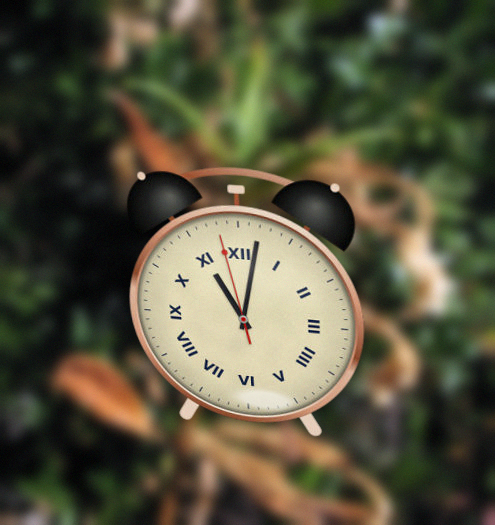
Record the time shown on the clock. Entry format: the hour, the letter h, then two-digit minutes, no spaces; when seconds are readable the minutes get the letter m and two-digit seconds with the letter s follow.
11h01m58s
